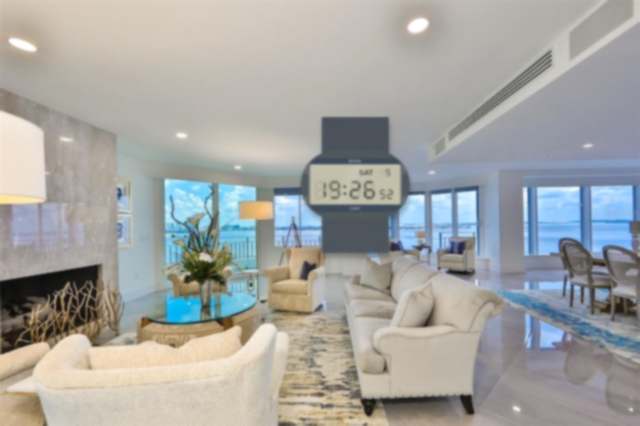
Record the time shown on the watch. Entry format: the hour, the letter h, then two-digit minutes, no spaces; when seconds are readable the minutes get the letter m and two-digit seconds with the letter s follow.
19h26
